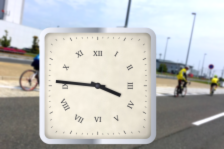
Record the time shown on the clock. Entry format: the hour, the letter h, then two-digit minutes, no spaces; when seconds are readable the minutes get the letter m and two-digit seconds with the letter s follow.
3h46
